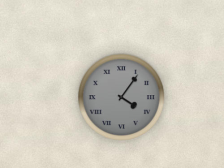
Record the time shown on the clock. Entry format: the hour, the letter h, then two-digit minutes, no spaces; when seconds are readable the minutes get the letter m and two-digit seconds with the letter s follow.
4h06
